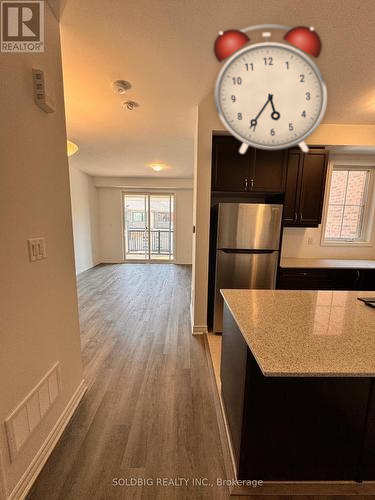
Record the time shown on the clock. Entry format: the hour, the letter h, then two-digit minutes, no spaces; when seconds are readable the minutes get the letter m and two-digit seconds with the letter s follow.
5h36
